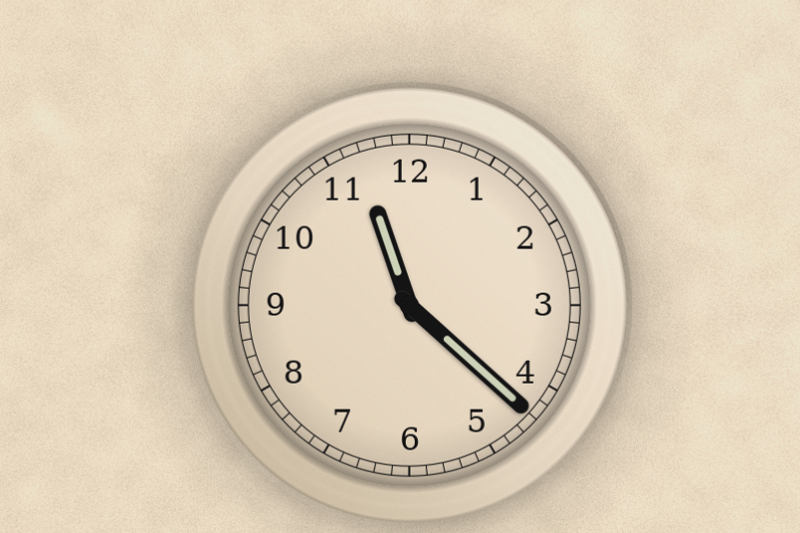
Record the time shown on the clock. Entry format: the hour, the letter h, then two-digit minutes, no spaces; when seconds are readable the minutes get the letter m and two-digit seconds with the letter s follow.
11h22
